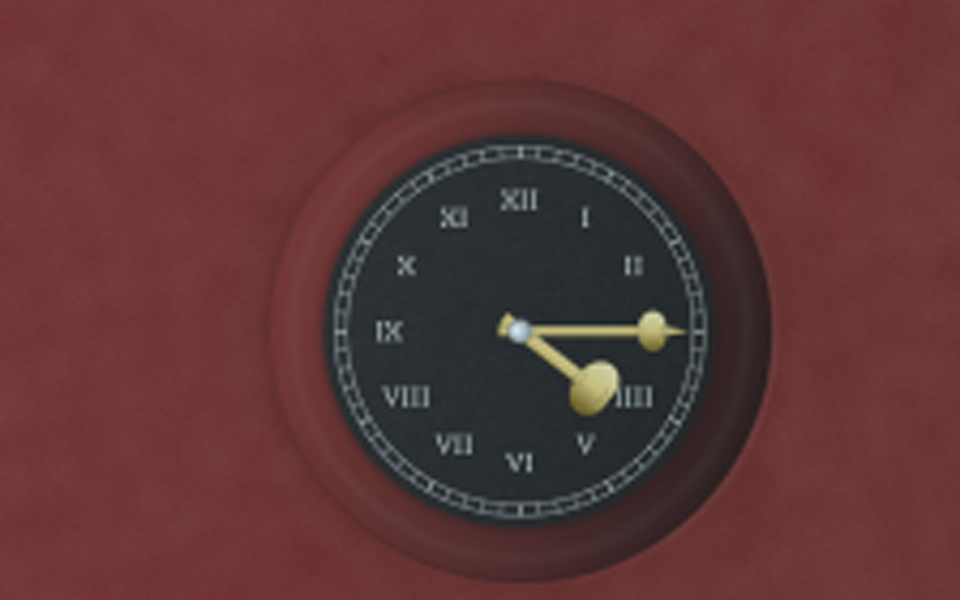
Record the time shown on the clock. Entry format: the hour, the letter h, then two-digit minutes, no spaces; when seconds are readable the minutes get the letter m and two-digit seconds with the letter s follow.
4h15
